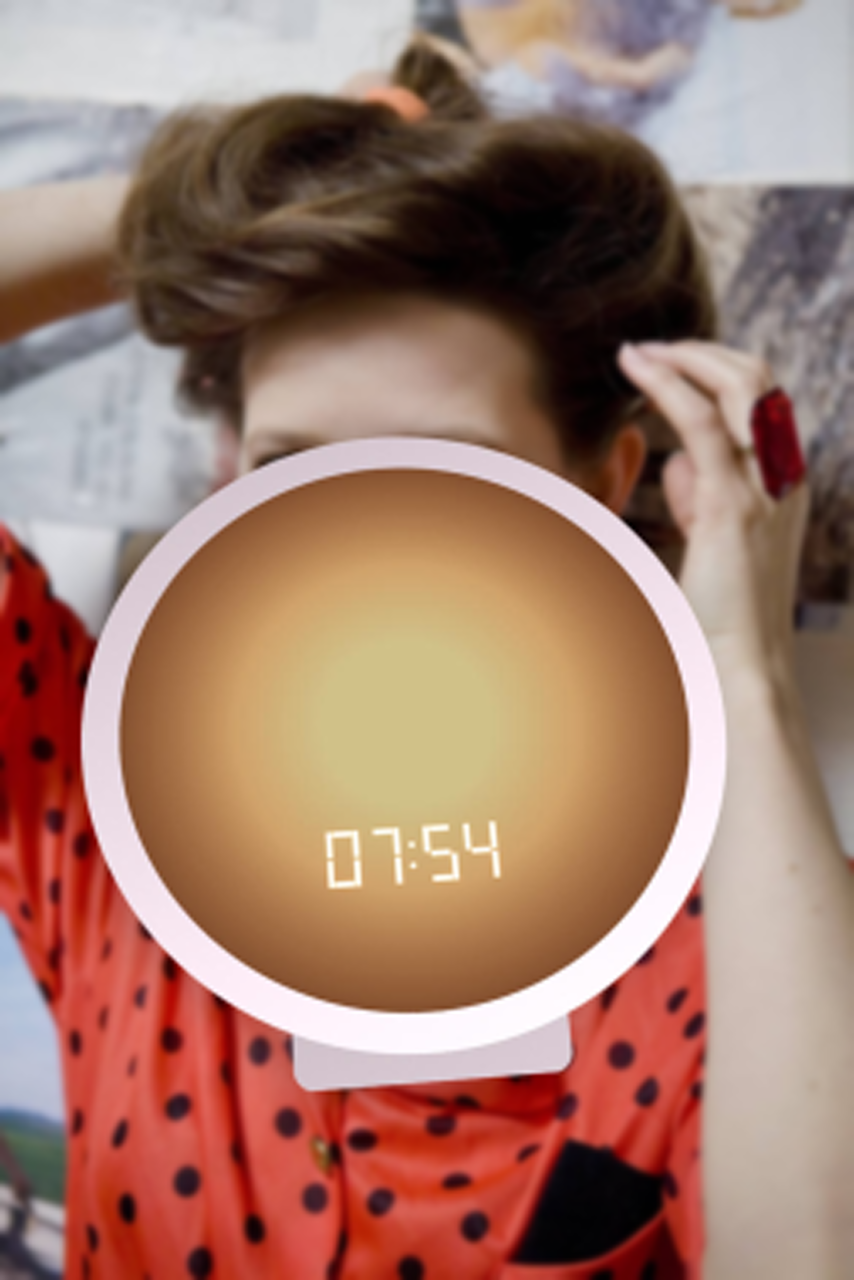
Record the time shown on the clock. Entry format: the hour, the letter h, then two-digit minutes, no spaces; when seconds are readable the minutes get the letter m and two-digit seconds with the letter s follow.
7h54
